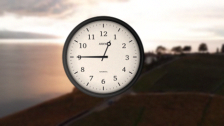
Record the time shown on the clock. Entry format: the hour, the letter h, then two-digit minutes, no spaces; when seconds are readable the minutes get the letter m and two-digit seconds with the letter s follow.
12h45
